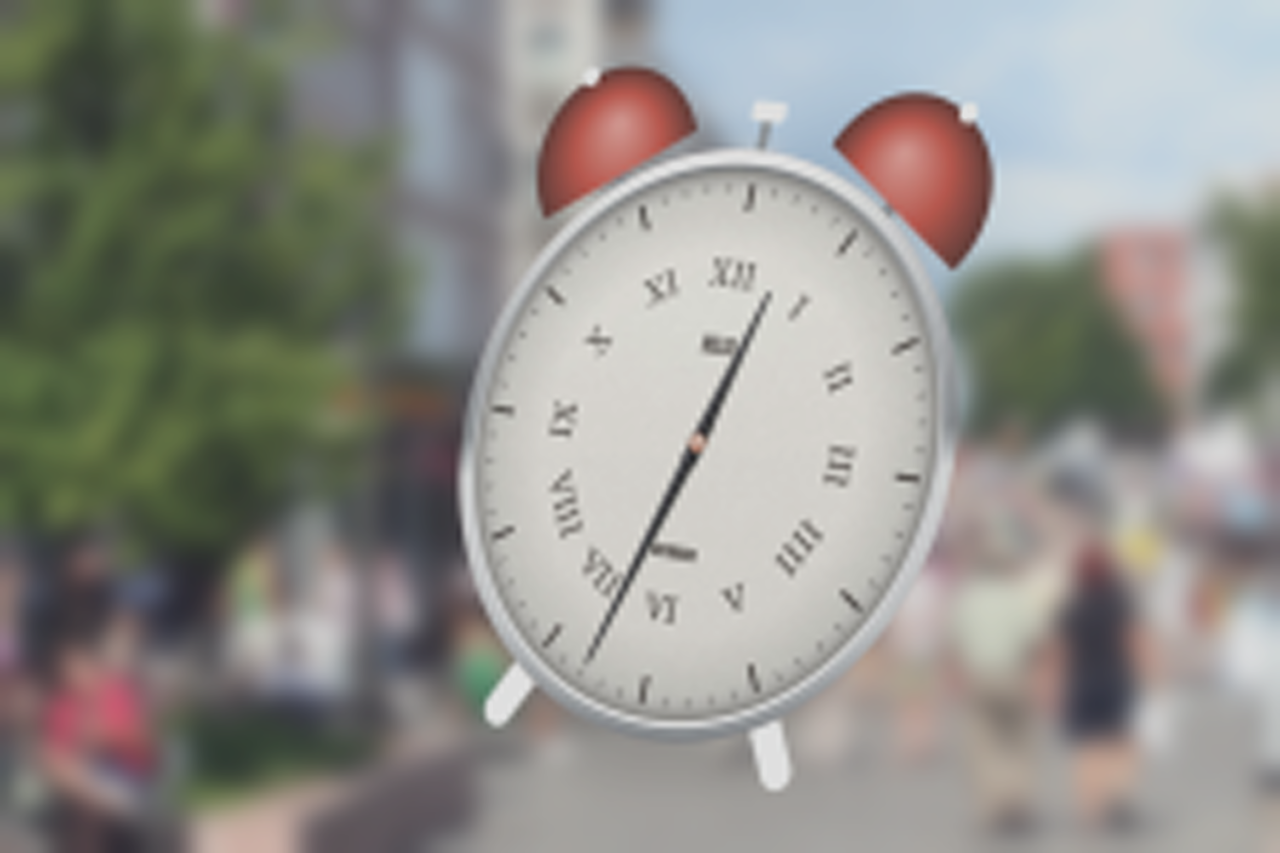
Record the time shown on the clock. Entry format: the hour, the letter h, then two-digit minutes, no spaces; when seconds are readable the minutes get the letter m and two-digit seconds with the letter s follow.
12h33
